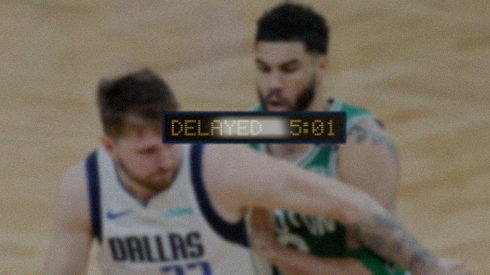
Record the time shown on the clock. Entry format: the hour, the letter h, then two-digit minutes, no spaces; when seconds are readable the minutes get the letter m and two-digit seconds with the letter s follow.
5h01
